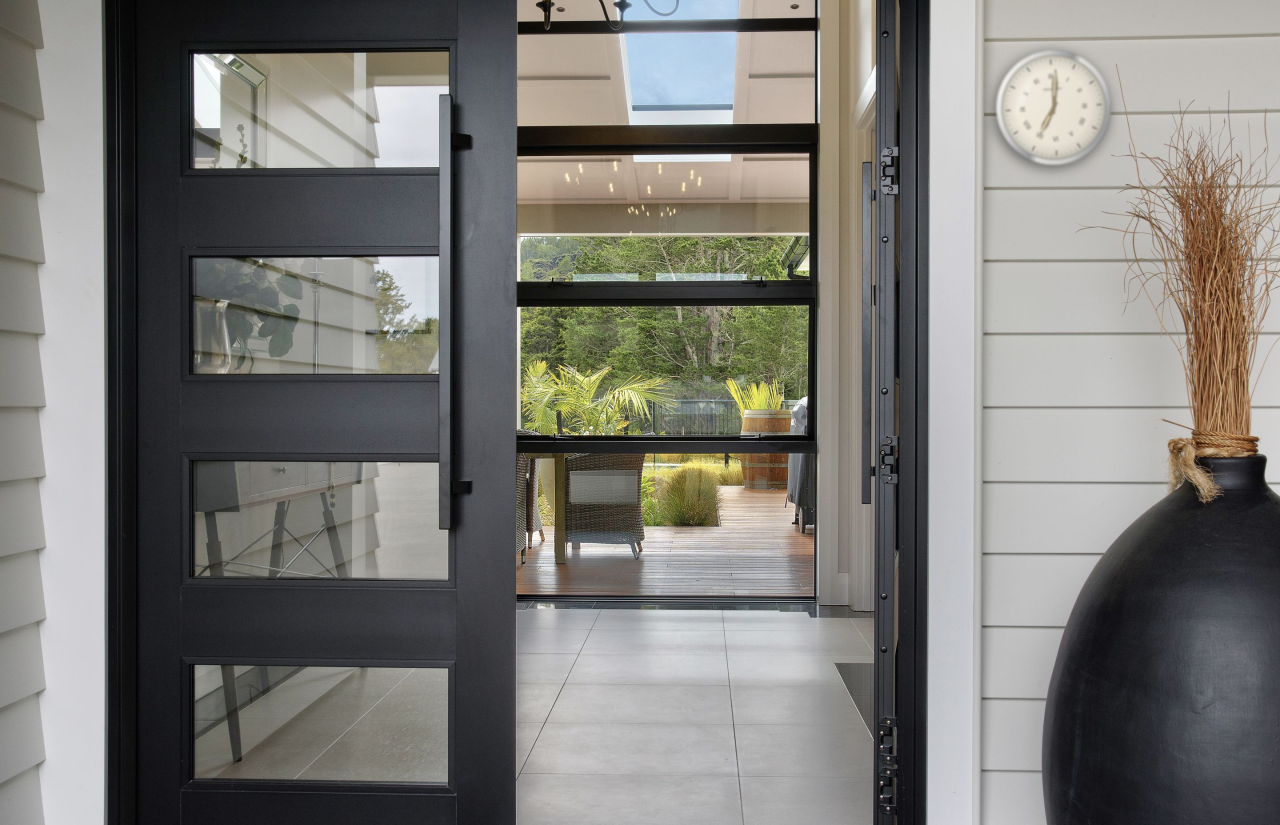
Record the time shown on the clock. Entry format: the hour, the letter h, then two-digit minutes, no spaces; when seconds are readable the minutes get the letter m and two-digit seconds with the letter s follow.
7h01
